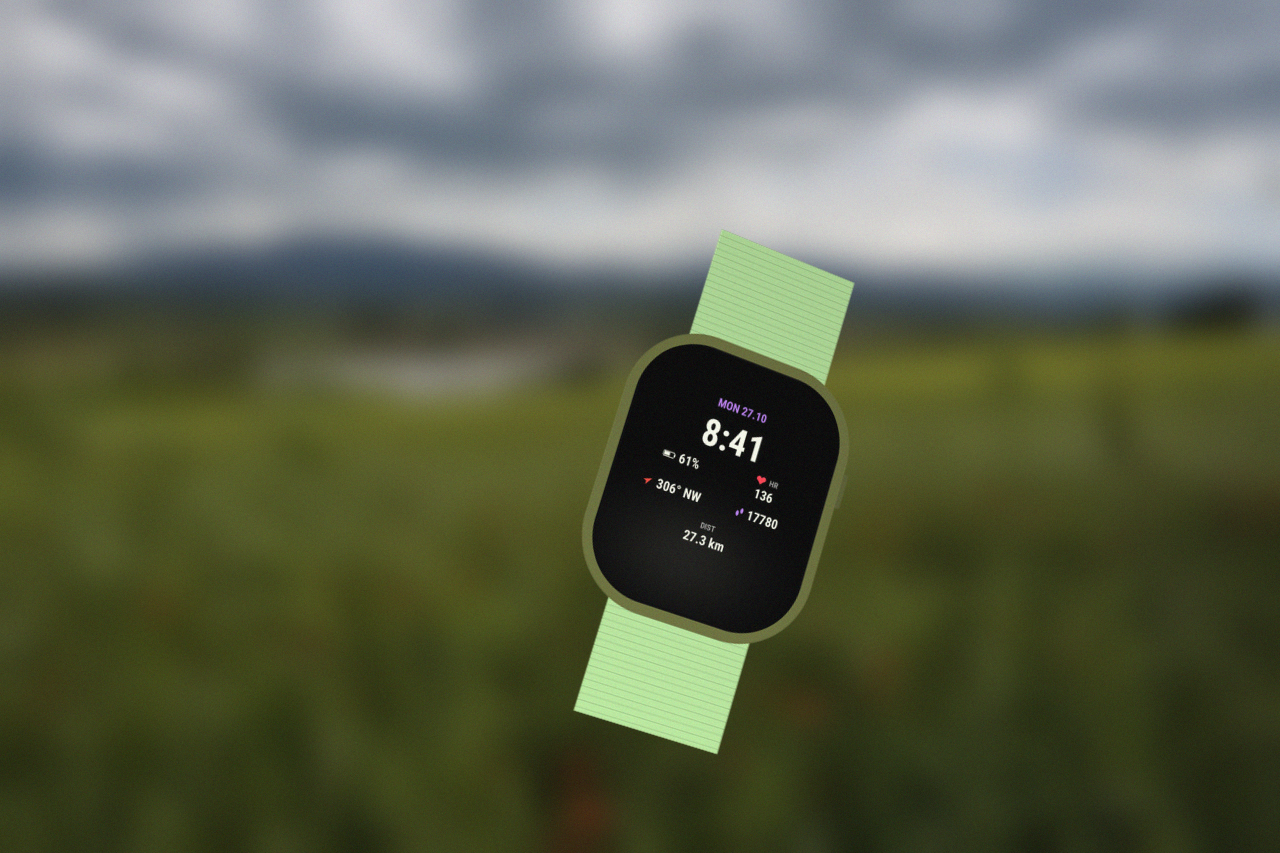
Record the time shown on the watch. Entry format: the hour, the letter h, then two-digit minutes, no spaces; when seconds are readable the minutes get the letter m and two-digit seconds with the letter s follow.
8h41
